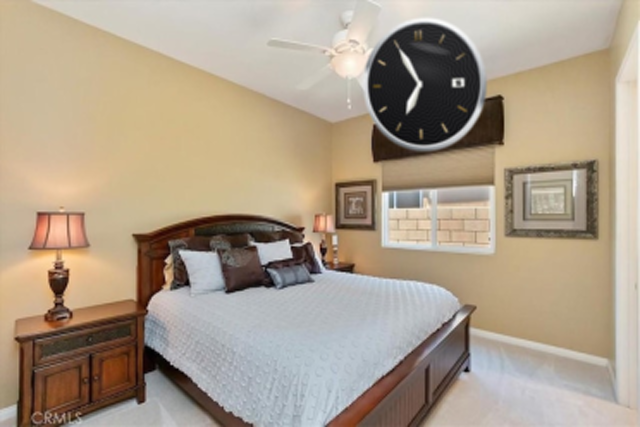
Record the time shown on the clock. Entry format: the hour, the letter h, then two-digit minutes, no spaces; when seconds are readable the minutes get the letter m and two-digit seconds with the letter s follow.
6h55
